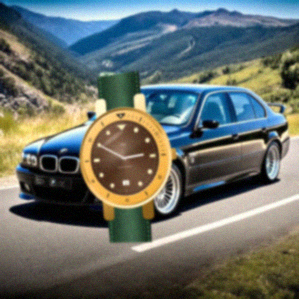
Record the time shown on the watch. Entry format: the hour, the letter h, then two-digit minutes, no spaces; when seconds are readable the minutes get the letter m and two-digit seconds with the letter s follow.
2h50
